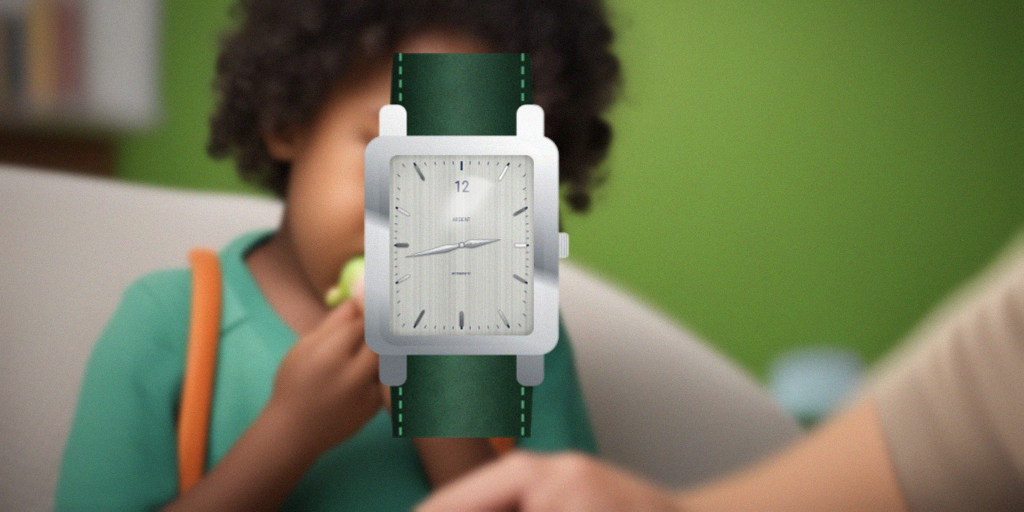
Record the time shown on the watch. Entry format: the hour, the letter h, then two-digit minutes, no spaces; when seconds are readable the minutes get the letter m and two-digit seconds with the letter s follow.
2h43
